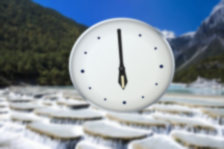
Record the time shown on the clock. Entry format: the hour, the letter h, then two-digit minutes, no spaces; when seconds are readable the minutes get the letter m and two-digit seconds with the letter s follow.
6h00
